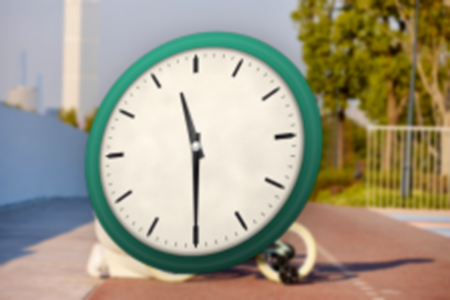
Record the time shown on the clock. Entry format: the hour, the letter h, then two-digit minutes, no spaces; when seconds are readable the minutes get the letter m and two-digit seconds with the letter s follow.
11h30
